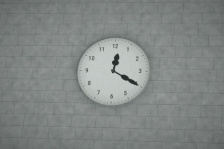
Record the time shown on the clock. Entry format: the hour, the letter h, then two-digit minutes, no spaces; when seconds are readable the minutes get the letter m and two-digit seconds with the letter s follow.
12h20
